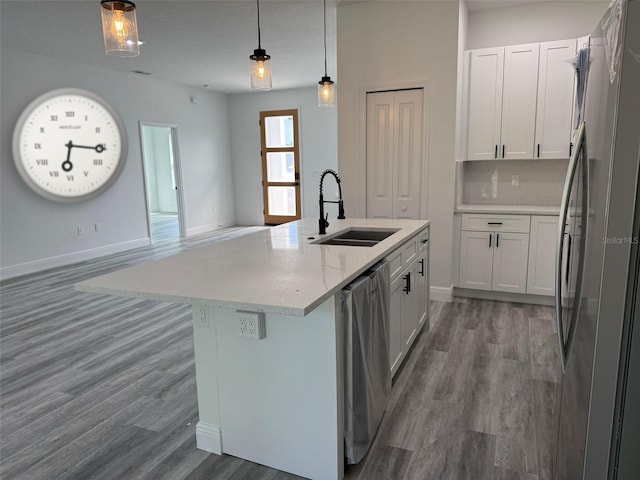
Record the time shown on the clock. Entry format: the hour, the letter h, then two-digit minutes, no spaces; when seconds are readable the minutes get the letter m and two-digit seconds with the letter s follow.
6h16
